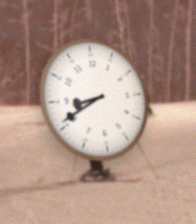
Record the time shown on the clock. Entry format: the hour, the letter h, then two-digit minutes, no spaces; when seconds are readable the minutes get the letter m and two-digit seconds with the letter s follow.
8h41
